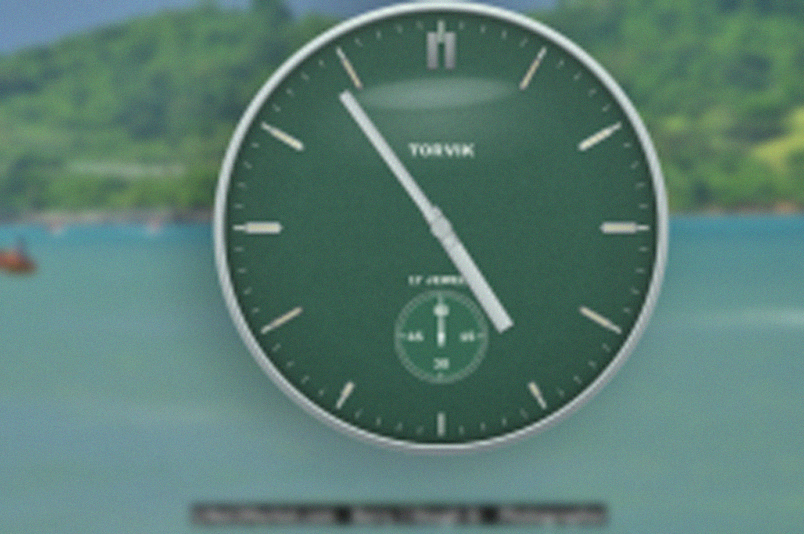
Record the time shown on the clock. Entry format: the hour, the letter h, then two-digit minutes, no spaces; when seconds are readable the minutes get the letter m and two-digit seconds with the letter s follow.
4h54
